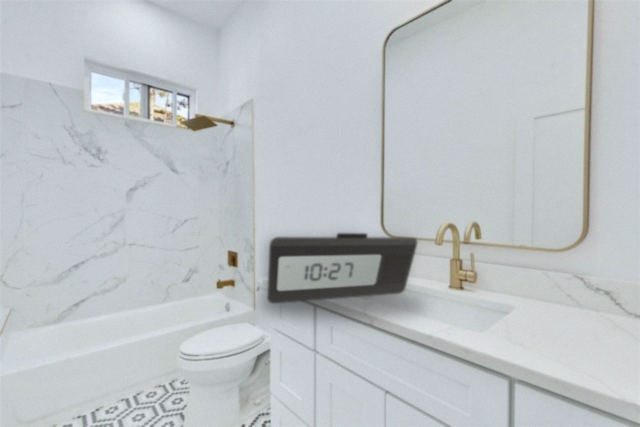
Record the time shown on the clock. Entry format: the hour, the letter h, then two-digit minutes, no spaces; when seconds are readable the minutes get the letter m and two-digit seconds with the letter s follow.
10h27
